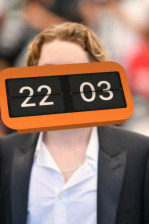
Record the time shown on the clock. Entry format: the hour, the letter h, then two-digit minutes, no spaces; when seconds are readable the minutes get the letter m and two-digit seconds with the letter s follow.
22h03
